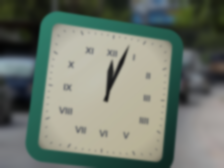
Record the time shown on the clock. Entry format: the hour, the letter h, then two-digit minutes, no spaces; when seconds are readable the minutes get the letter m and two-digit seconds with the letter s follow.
12h03
